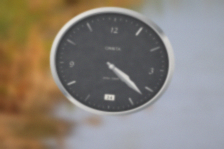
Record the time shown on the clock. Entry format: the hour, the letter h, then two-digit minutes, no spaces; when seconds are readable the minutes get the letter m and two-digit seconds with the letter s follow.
4h22
